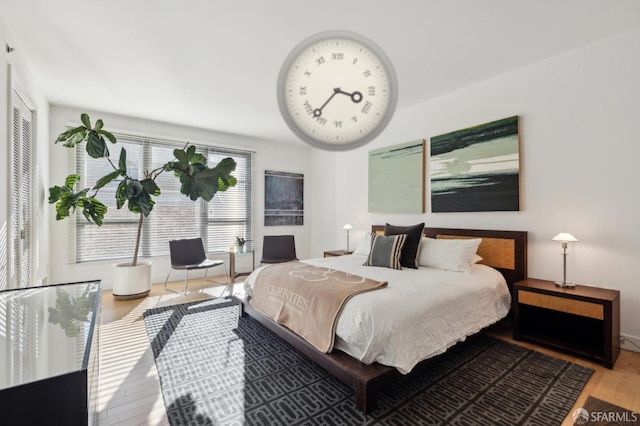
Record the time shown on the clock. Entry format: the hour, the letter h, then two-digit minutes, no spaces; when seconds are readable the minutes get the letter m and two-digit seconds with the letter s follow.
3h37
